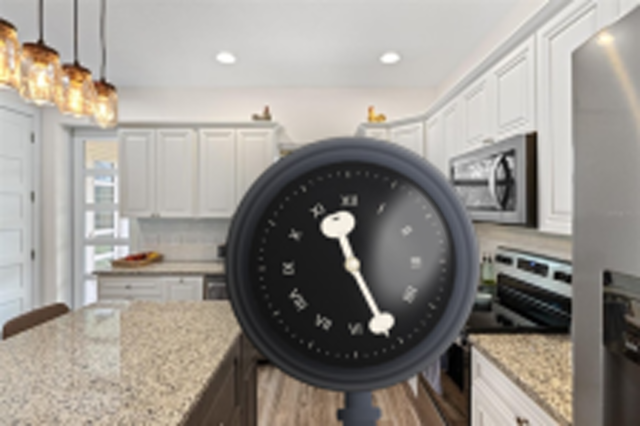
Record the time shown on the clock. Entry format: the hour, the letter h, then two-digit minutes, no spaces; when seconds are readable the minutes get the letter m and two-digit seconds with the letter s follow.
11h26
